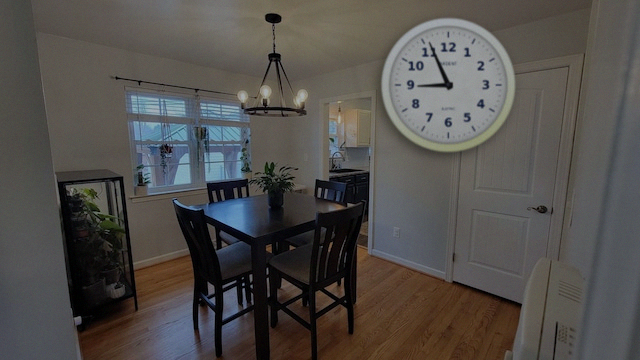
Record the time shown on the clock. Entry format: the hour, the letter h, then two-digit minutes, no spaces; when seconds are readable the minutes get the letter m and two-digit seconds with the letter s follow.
8h56
